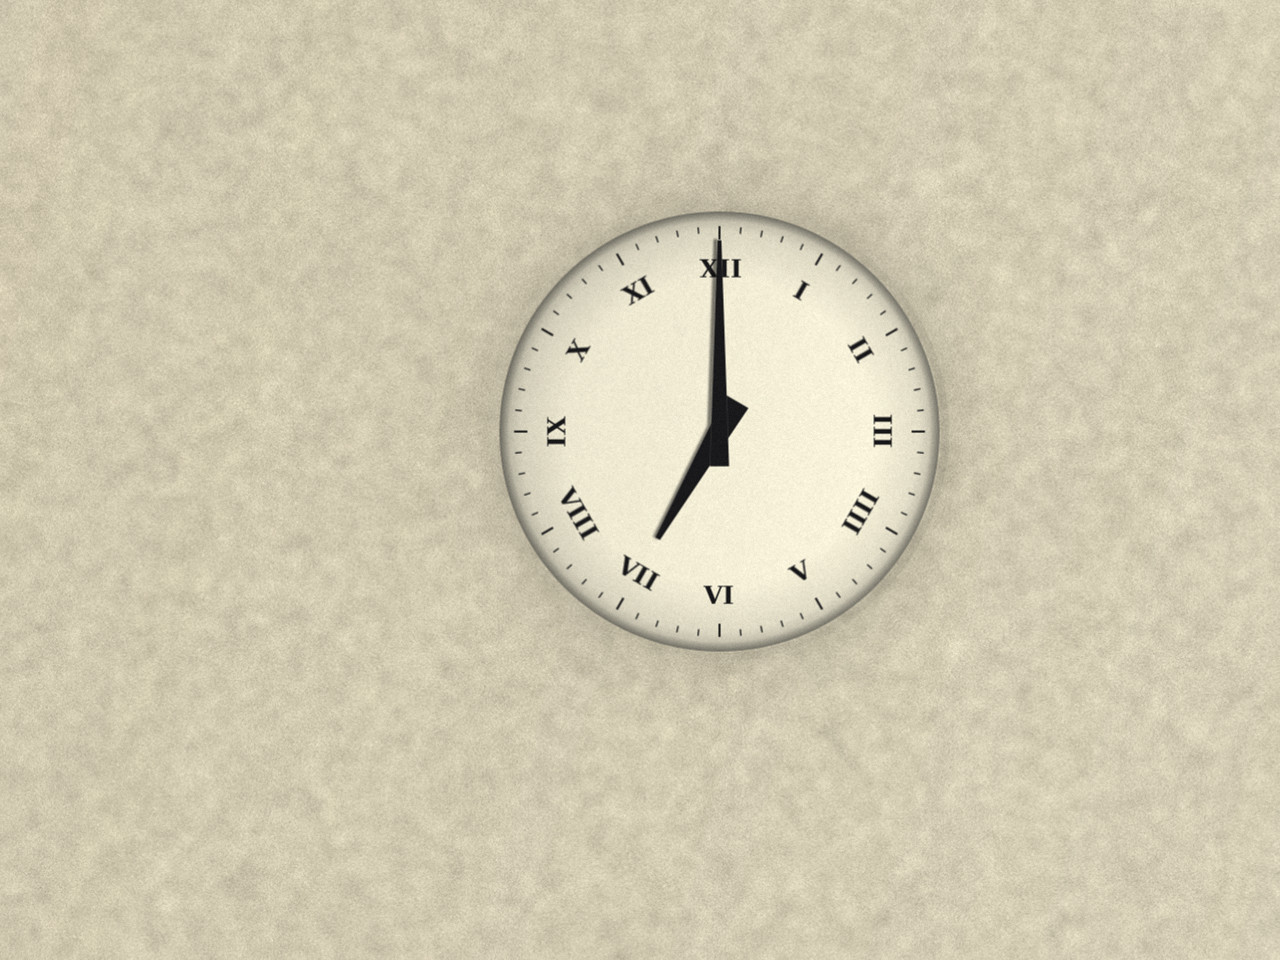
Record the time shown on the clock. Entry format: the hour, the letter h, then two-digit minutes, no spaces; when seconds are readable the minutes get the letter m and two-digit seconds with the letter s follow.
7h00
